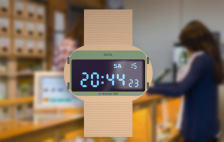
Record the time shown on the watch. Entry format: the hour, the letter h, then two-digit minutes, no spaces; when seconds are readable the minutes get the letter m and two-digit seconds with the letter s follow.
20h44m23s
